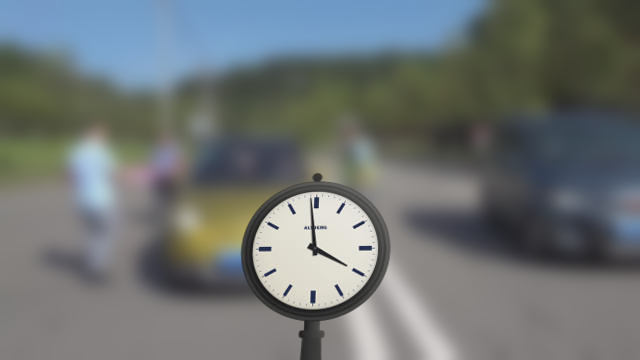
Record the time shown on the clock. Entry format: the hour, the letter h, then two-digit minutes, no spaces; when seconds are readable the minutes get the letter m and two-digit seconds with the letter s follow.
3h59
